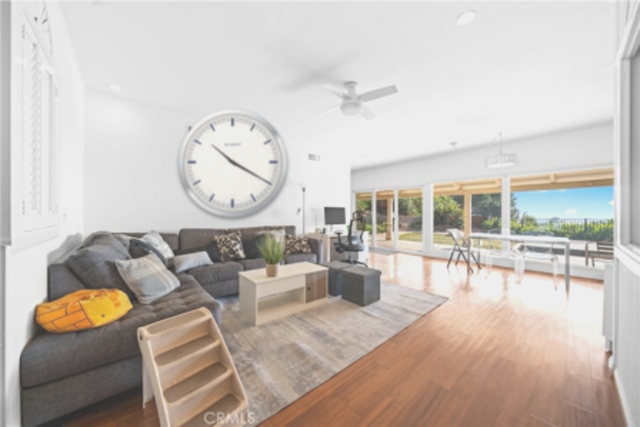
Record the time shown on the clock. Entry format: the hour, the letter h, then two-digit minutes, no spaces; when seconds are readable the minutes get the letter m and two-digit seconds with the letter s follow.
10h20
